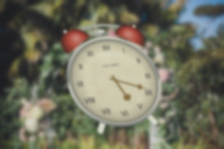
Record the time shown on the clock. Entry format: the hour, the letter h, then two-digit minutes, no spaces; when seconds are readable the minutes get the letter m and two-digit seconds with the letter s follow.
5h19
